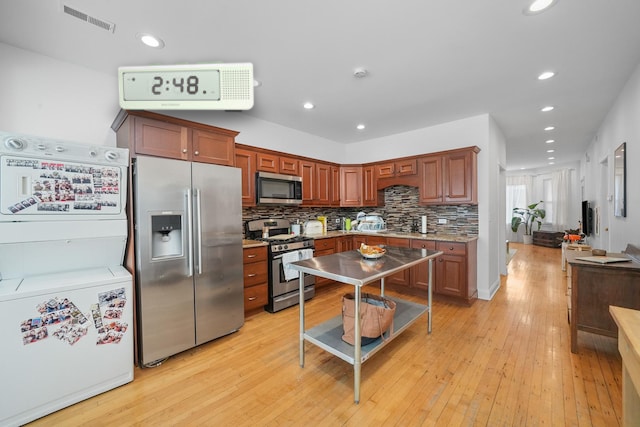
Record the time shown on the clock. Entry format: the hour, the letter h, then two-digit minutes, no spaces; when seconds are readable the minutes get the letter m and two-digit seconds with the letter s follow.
2h48
